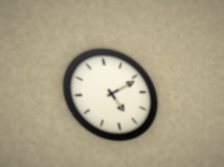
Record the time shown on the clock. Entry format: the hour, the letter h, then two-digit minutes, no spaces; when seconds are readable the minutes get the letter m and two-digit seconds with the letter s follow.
5h11
